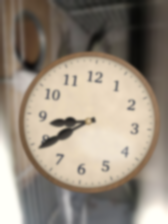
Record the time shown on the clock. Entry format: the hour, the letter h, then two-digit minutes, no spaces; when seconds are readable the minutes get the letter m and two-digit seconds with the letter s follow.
8h39
